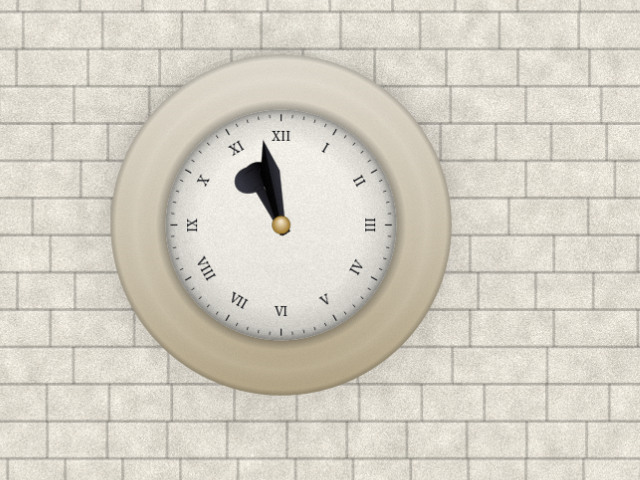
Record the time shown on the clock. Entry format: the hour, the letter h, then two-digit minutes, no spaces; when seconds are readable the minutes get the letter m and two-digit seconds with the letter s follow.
10h58
